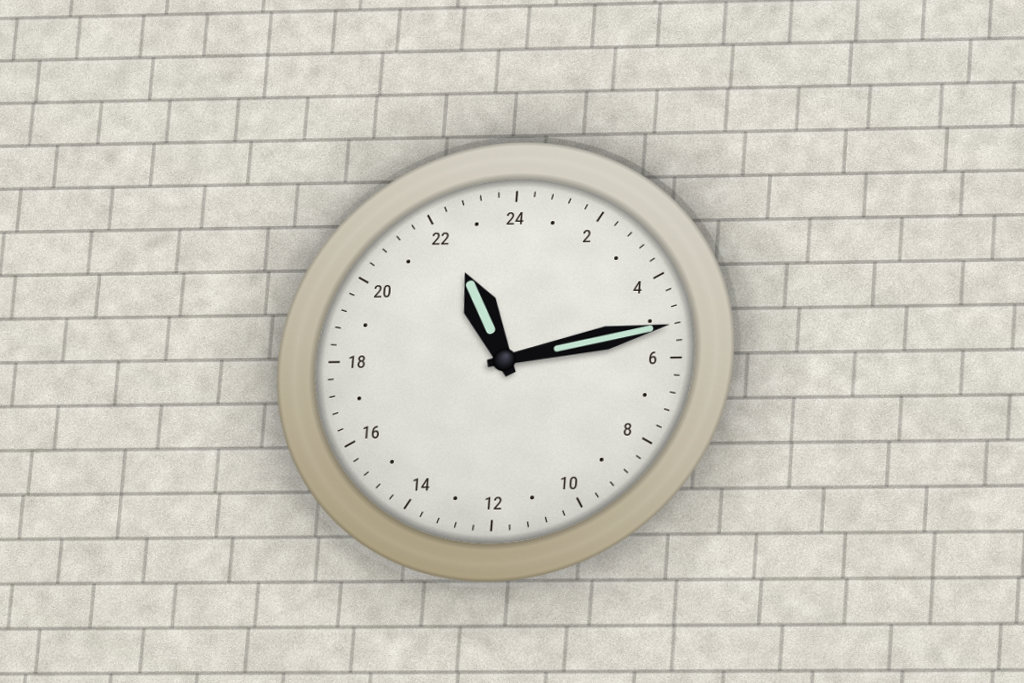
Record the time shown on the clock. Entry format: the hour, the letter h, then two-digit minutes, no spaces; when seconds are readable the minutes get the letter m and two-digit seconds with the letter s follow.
22h13
